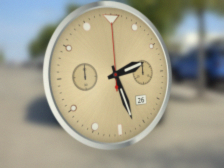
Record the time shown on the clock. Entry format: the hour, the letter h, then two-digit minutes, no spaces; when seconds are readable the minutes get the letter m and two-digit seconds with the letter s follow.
2h27
